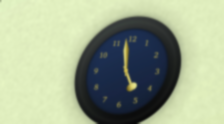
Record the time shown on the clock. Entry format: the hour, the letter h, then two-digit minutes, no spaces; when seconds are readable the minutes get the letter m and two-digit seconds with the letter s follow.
4h58
